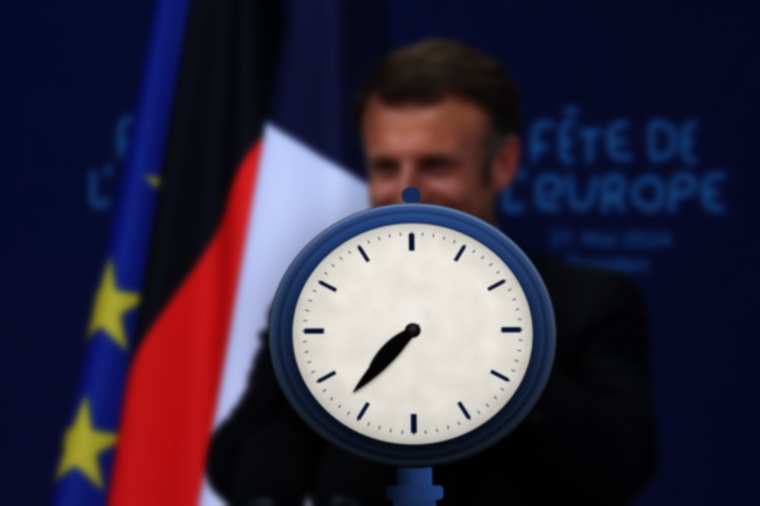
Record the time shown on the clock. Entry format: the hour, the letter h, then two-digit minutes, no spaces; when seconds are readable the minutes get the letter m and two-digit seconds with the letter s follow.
7h37
